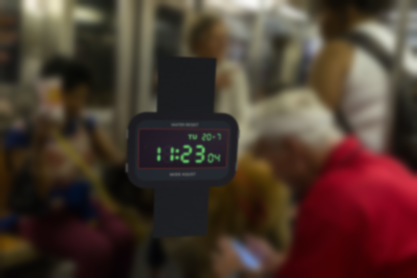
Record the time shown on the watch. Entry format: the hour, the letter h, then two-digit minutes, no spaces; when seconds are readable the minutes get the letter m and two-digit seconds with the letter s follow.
11h23
